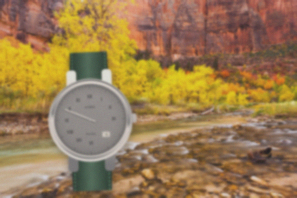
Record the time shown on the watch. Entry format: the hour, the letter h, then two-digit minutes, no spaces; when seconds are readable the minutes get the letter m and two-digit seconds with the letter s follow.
9h49
